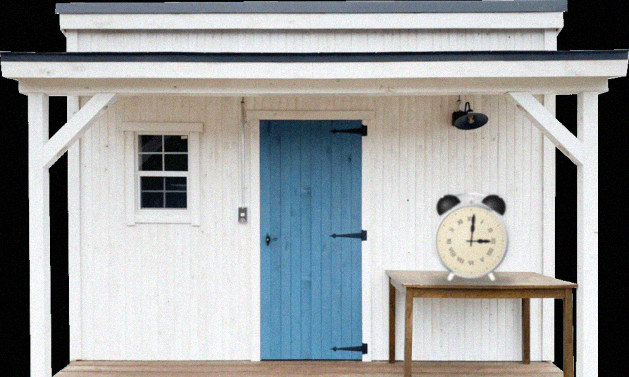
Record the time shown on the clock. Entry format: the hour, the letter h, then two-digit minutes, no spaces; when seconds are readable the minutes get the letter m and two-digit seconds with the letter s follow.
3h01
